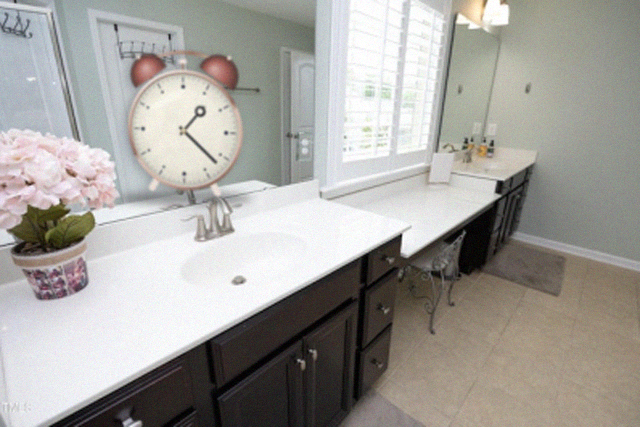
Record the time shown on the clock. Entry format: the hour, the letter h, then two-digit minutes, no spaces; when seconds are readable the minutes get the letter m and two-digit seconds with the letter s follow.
1h22
